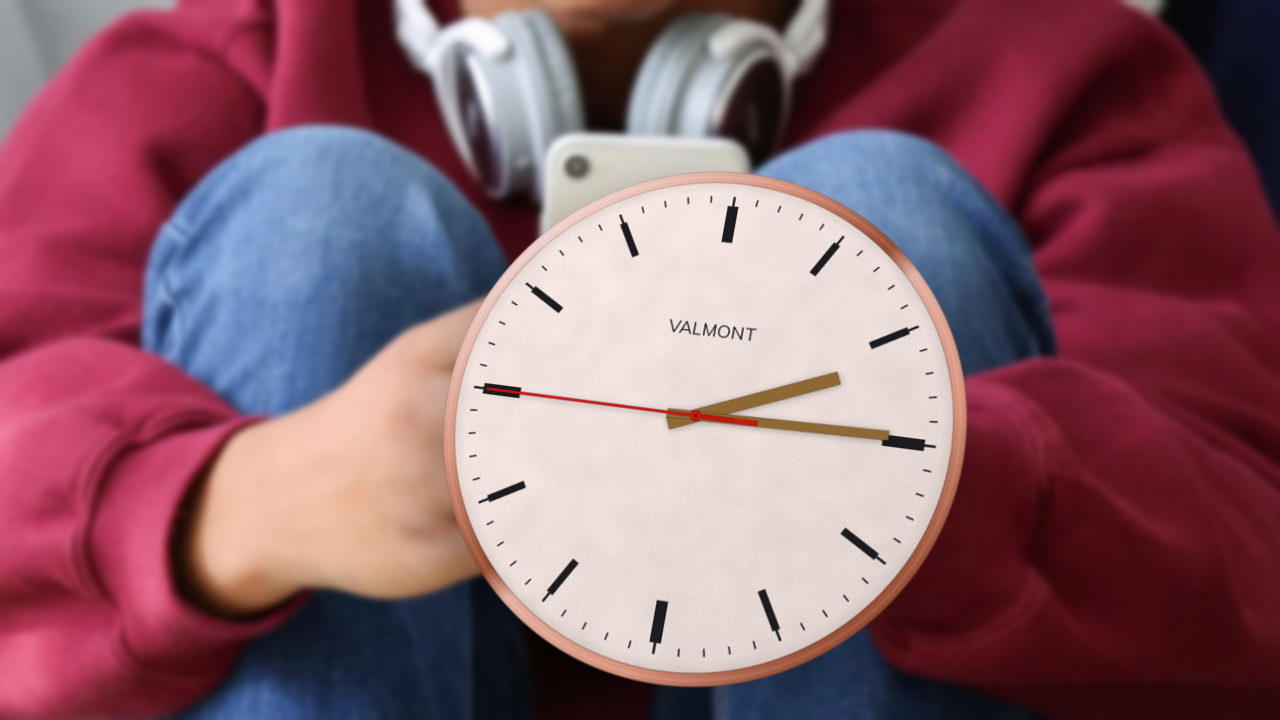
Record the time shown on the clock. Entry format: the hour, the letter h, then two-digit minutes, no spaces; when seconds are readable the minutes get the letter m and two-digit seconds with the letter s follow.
2h14m45s
